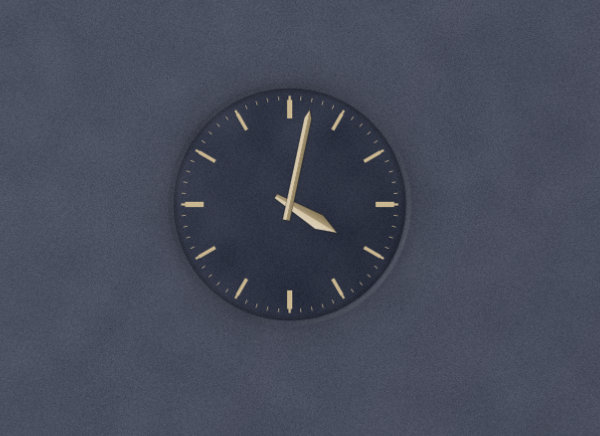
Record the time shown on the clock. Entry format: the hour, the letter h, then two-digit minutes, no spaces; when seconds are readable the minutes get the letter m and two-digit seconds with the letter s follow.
4h02
